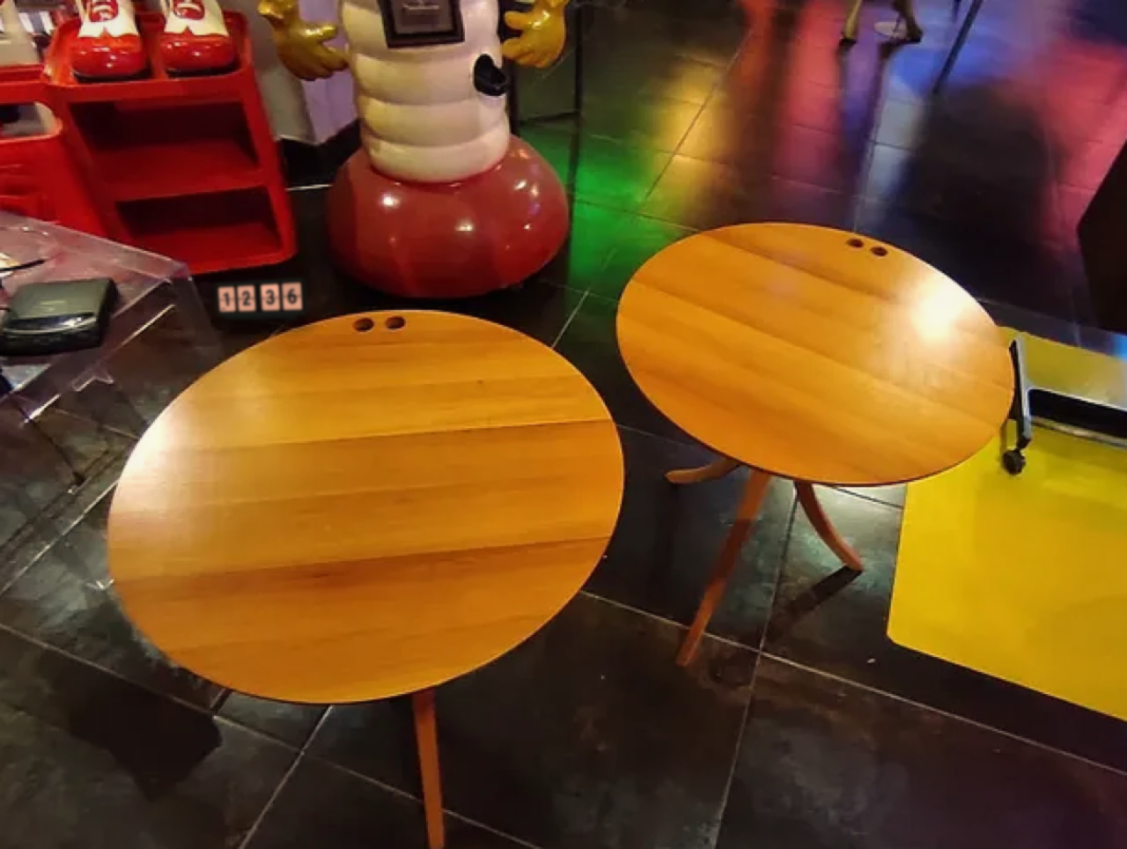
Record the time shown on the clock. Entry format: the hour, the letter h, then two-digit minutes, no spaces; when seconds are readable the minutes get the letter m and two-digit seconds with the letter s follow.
12h36
